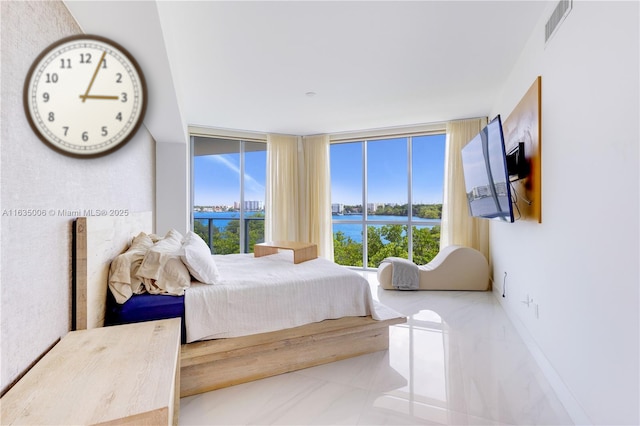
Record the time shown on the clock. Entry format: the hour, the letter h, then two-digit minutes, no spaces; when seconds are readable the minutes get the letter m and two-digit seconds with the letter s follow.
3h04
